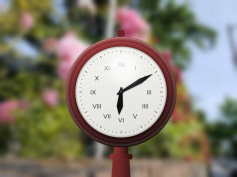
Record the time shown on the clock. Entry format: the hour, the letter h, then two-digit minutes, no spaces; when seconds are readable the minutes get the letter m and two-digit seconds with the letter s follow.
6h10
